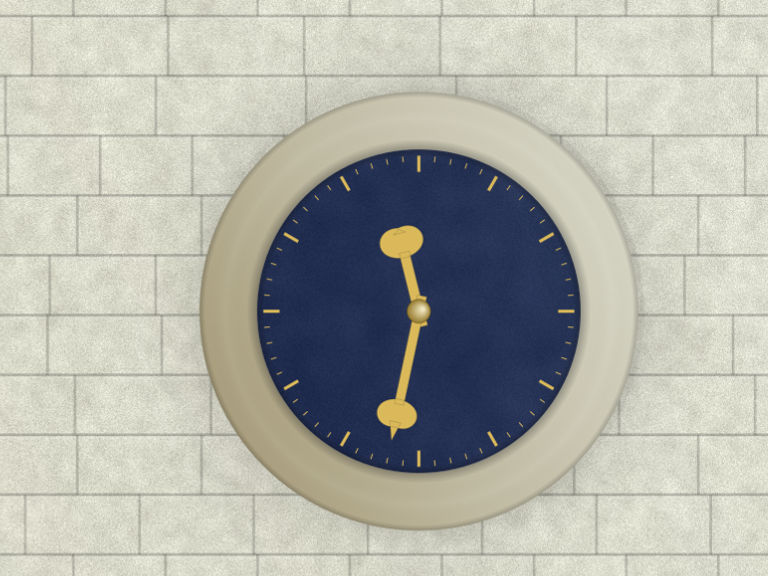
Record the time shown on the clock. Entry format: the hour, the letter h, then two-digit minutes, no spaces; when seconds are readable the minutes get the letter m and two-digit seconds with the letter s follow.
11h32
